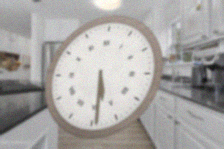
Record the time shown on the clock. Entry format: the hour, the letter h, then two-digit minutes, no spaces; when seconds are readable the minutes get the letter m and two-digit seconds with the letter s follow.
5h29
